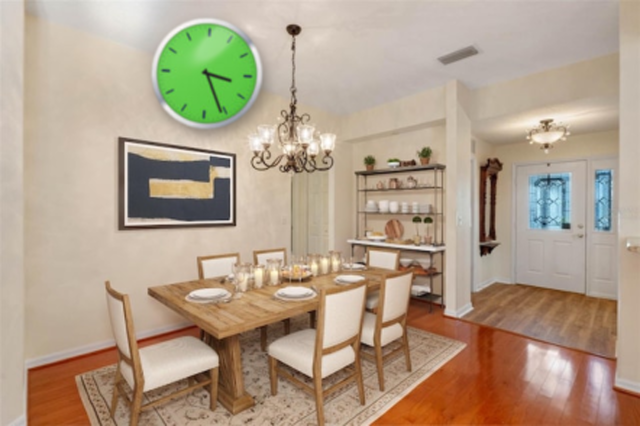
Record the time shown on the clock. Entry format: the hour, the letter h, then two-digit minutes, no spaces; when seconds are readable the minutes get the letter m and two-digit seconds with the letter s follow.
3h26
